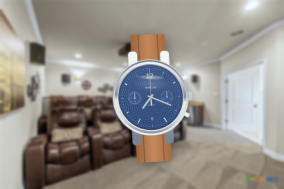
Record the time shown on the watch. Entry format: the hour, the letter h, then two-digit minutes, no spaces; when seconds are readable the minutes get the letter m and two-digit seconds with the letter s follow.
7h19
